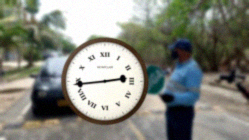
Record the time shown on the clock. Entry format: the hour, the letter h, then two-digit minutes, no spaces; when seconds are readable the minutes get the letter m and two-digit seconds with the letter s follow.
2h44
